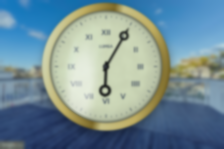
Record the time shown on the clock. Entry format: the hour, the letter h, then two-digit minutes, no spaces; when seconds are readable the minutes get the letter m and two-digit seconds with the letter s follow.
6h05
